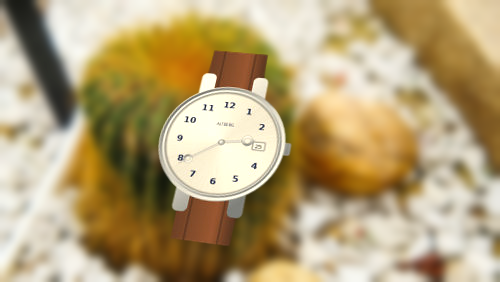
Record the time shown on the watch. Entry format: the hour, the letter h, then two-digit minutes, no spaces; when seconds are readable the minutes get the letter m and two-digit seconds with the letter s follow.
2h39
